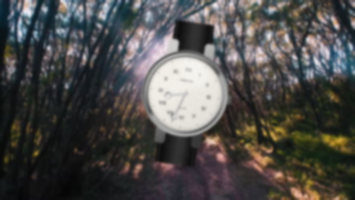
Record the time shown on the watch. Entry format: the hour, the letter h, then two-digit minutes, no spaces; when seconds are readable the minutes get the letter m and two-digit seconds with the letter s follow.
8h33
